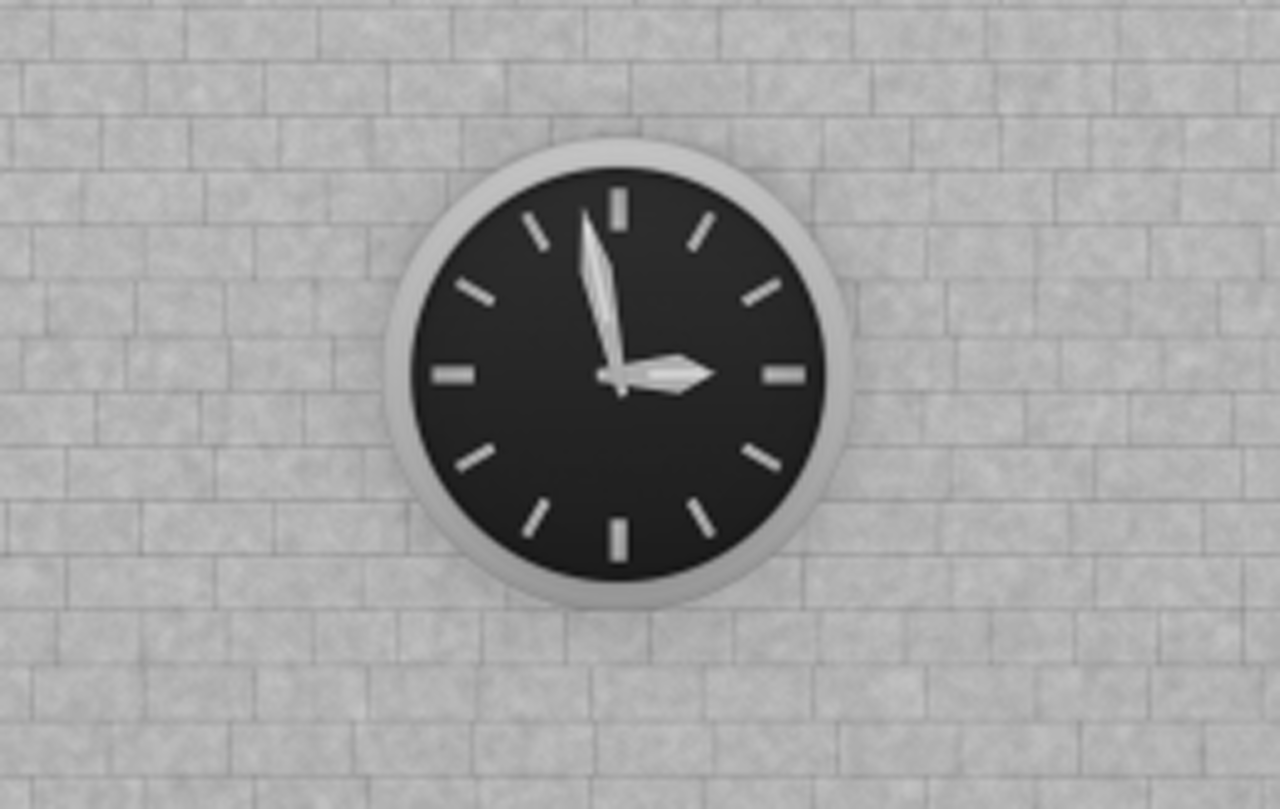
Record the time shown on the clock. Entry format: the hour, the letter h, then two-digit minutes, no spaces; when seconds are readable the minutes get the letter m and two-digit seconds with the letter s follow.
2h58
